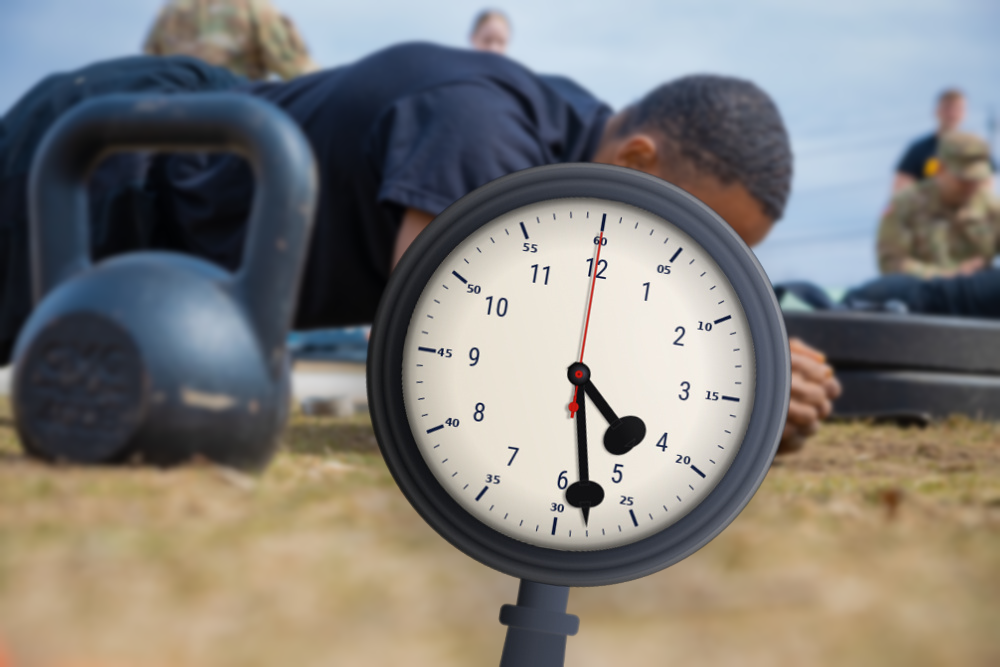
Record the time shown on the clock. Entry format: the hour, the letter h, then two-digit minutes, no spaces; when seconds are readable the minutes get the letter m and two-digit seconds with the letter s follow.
4h28m00s
